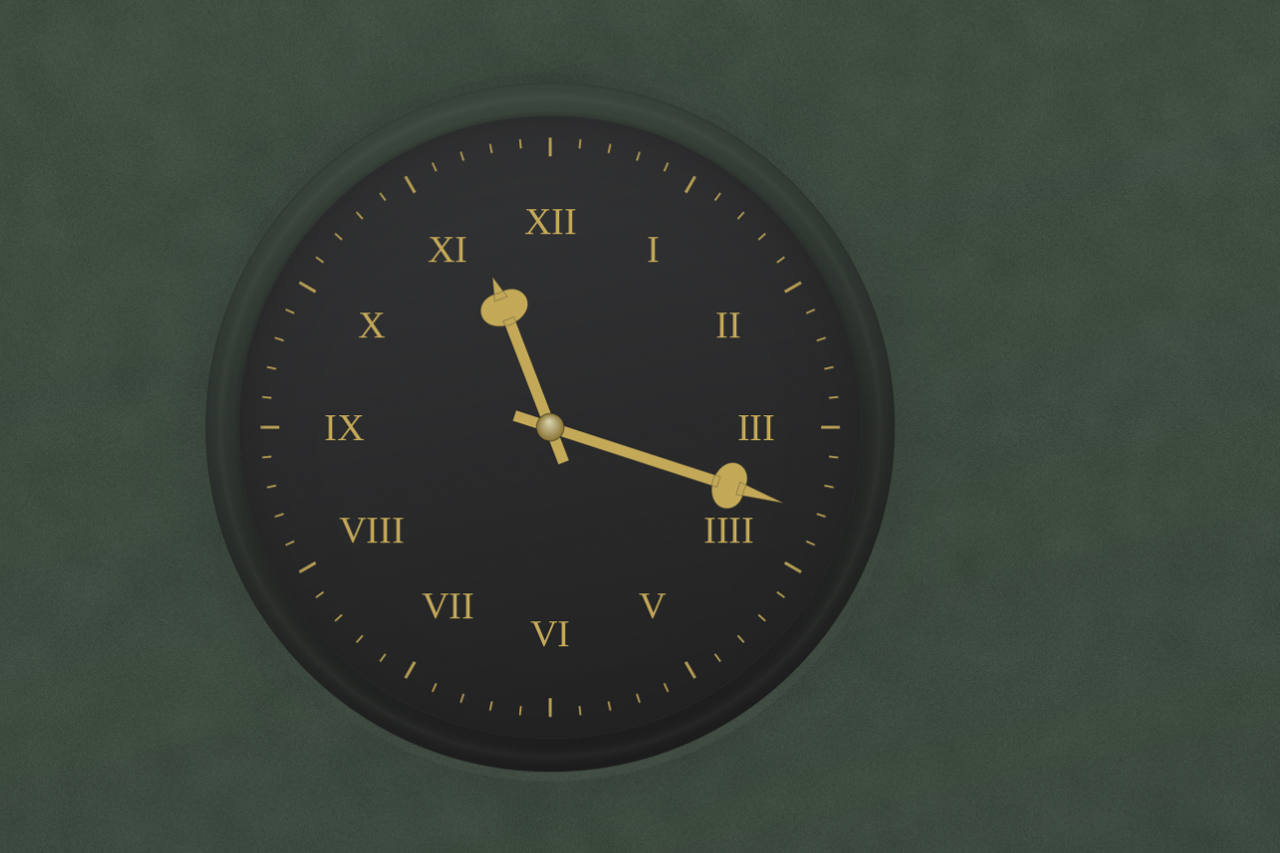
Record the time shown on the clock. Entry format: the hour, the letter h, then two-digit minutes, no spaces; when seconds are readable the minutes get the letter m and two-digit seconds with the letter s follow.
11h18
